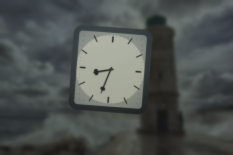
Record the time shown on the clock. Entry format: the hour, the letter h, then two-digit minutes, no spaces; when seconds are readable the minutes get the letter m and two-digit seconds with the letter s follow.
8h33
